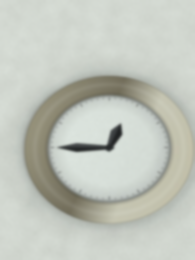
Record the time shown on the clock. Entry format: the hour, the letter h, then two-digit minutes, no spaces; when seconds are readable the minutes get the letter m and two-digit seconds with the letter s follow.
12h45
